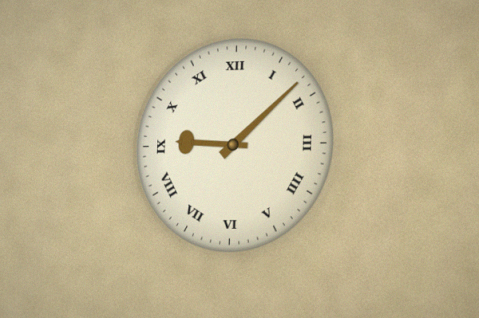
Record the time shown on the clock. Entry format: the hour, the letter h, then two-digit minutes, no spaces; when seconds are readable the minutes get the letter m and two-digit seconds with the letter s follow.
9h08
